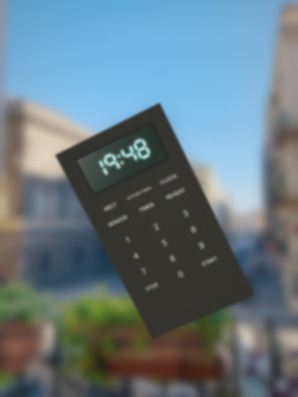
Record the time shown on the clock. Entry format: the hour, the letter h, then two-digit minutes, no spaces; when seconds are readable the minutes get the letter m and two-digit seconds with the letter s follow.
19h48
